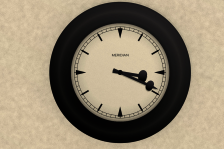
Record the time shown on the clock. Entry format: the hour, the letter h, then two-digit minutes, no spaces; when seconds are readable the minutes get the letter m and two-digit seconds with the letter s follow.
3h19
